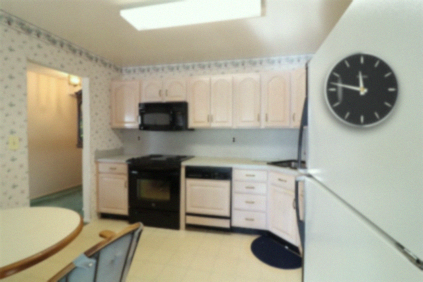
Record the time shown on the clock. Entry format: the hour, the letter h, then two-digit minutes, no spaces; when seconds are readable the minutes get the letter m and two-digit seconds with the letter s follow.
11h47
